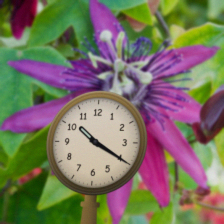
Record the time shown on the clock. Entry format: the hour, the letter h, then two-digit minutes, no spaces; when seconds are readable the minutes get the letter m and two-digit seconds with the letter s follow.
10h20
